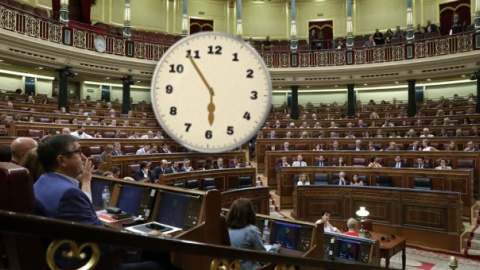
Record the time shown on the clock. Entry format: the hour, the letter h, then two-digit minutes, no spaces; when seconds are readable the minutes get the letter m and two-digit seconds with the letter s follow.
5h54
